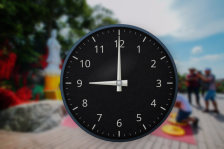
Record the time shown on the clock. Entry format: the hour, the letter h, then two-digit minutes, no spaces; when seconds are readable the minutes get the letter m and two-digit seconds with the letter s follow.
9h00
